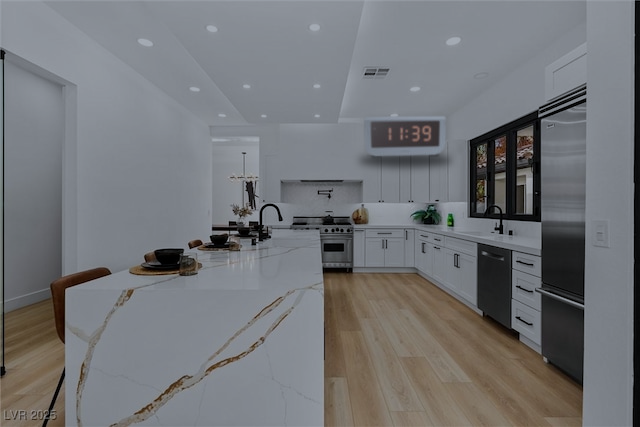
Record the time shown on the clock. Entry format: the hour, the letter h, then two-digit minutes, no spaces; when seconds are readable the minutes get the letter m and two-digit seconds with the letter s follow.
11h39
